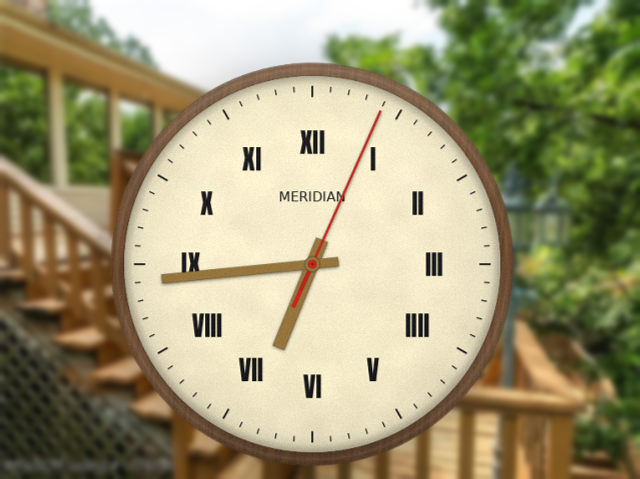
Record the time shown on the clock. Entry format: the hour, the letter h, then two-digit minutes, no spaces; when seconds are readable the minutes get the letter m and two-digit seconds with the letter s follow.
6h44m04s
